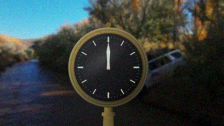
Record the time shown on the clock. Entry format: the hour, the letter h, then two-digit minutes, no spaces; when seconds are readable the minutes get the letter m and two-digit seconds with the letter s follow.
12h00
